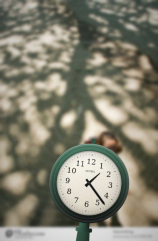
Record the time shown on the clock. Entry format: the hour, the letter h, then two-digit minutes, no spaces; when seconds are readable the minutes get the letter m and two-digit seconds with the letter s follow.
1h23
